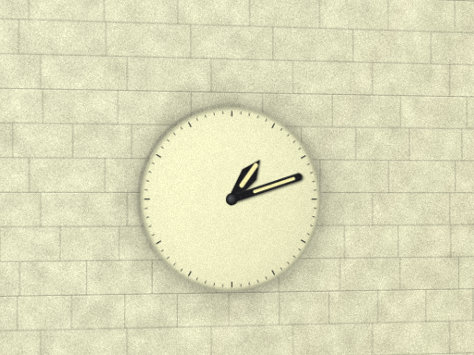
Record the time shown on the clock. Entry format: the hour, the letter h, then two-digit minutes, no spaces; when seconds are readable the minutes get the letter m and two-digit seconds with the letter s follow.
1h12
